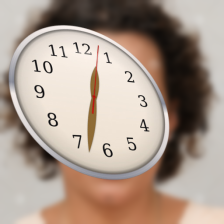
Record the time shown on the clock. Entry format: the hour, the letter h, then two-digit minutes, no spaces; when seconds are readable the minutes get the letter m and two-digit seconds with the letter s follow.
12h33m03s
